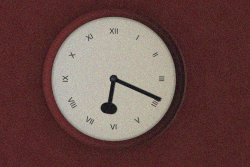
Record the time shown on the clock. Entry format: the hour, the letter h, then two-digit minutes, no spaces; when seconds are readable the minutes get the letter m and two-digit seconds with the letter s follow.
6h19
